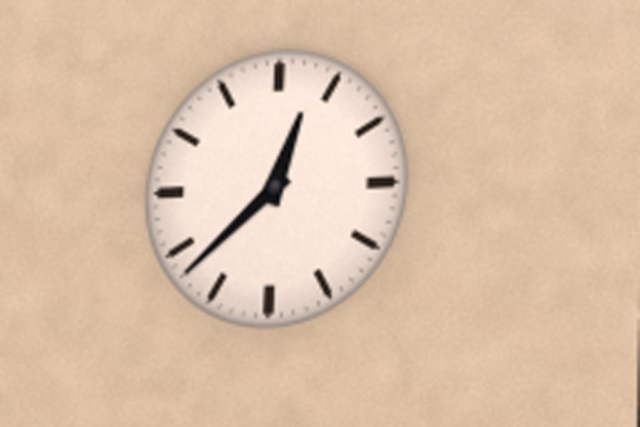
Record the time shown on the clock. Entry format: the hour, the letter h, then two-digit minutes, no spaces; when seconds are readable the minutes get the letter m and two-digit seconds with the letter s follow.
12h38
